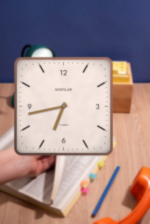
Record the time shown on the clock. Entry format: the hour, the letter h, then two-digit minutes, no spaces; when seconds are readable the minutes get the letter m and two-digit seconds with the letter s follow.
6h43
